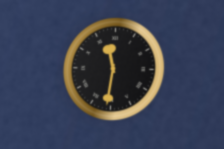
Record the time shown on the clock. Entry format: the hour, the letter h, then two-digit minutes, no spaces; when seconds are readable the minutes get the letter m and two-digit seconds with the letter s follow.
11h31
